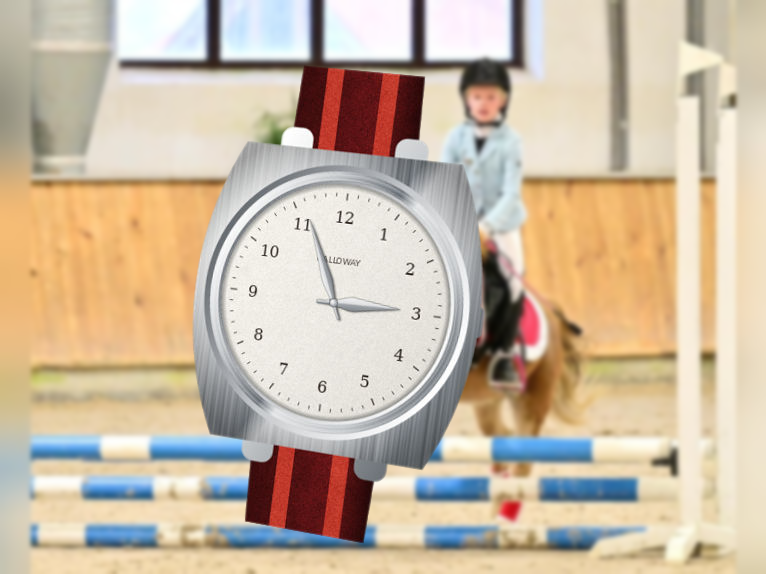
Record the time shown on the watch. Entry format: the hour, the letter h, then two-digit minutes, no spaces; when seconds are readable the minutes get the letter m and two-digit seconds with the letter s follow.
2h56
